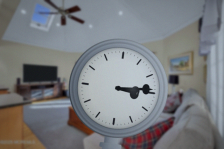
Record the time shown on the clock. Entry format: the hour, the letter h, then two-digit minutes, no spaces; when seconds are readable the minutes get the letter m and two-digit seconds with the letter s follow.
3h14
